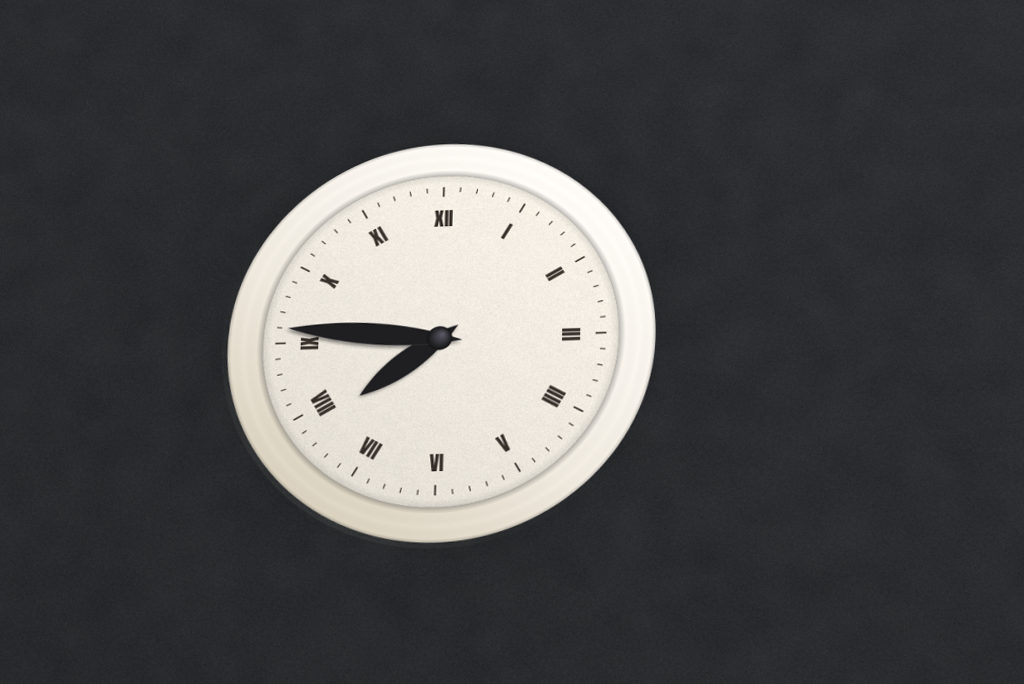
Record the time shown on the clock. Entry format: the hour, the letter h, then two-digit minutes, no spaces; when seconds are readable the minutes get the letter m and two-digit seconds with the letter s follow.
7h46
